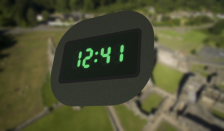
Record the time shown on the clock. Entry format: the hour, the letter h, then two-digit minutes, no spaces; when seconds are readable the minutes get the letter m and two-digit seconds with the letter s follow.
12h41
